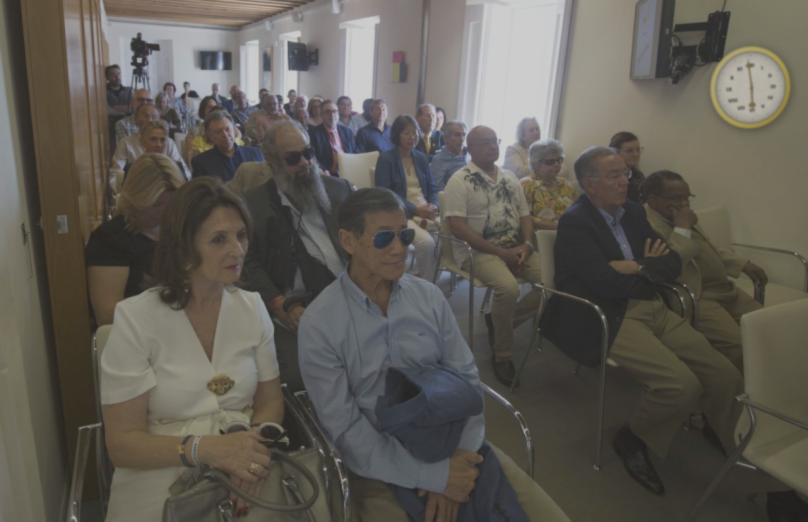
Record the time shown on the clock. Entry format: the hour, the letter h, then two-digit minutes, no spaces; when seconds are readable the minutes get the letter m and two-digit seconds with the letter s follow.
5h59
